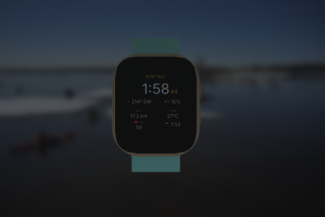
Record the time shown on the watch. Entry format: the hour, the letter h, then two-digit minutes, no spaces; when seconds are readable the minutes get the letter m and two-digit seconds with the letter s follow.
1h58
